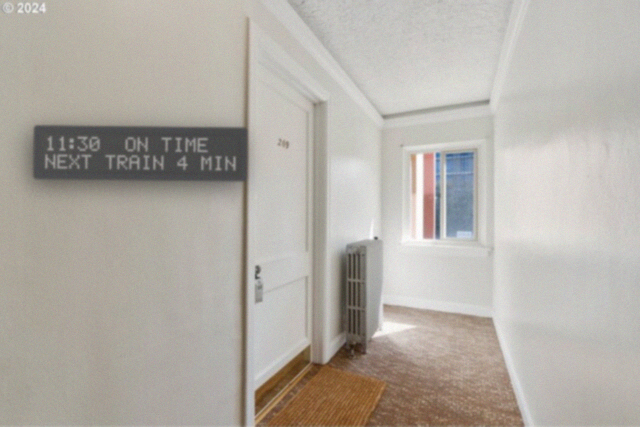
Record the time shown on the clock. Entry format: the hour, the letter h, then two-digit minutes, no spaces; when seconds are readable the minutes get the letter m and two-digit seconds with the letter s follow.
11h30
